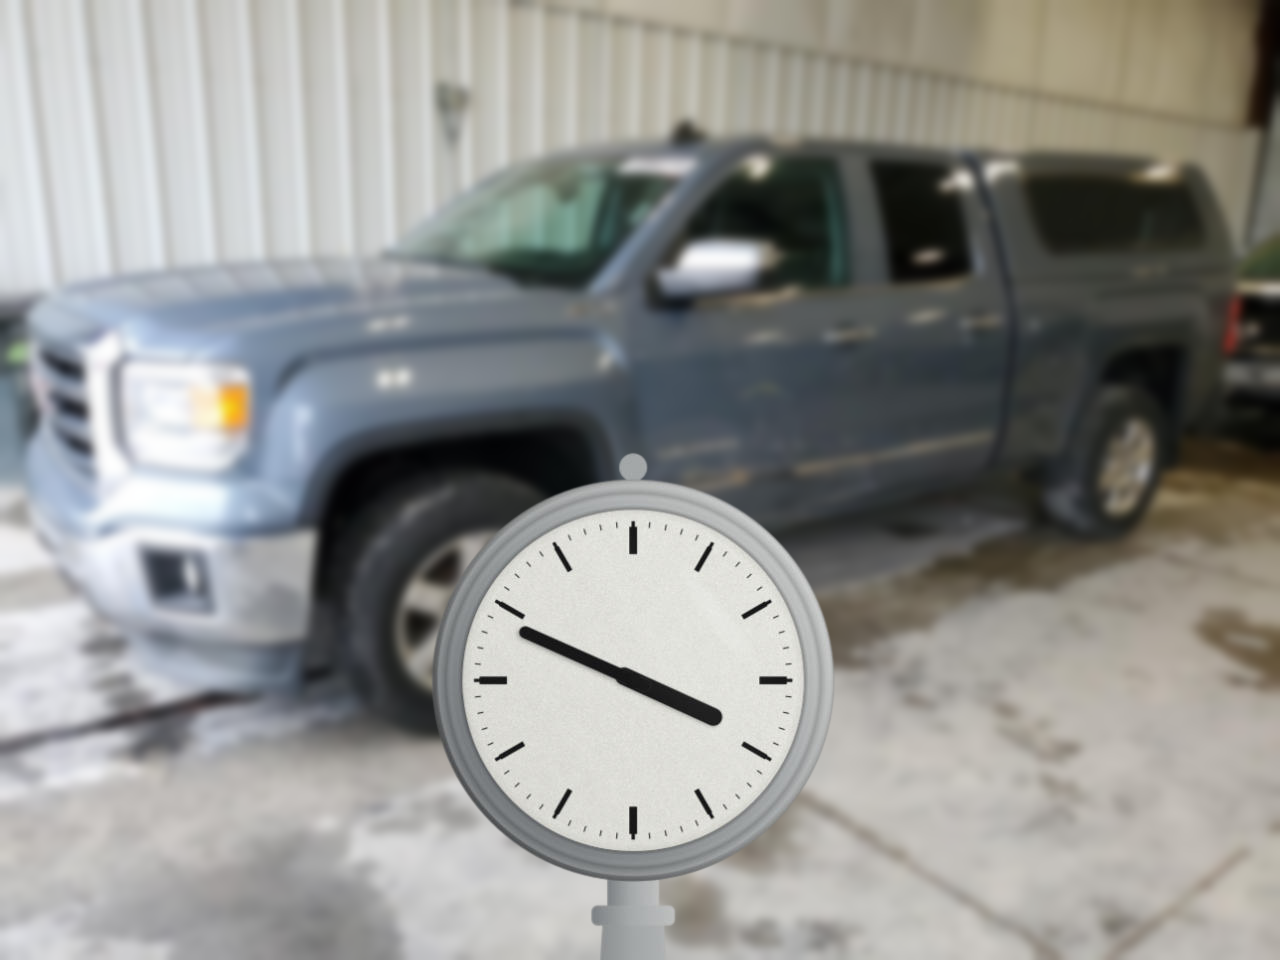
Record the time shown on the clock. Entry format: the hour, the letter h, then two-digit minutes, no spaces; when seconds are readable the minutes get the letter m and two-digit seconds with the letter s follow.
3h49
